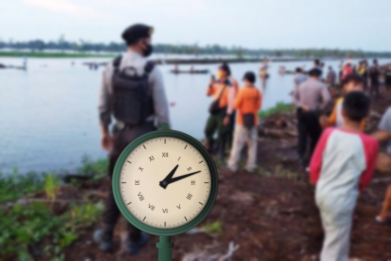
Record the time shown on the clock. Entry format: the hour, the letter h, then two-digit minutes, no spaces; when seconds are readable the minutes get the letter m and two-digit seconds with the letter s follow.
1h12
